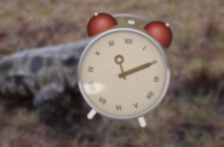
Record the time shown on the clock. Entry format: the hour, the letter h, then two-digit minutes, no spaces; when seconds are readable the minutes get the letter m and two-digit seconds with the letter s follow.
11h10
